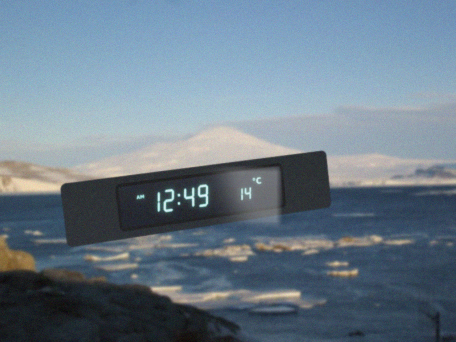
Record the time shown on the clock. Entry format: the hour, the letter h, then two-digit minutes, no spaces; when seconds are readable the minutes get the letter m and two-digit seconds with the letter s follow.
12h49
